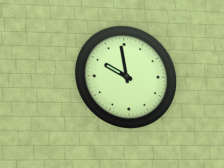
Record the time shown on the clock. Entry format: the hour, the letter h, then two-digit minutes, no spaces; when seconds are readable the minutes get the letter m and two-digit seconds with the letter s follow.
9h59
